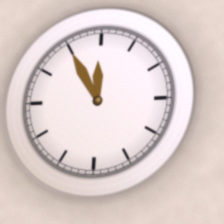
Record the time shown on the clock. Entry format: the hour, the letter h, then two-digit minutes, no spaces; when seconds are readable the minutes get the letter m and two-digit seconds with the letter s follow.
11h55
